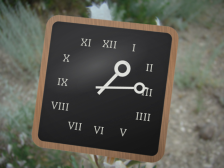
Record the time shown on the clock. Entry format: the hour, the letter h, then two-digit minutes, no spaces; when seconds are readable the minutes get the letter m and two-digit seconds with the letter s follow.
1h14
